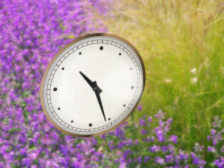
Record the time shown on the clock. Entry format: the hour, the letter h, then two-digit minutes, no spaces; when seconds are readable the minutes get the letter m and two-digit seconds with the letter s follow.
10h26
